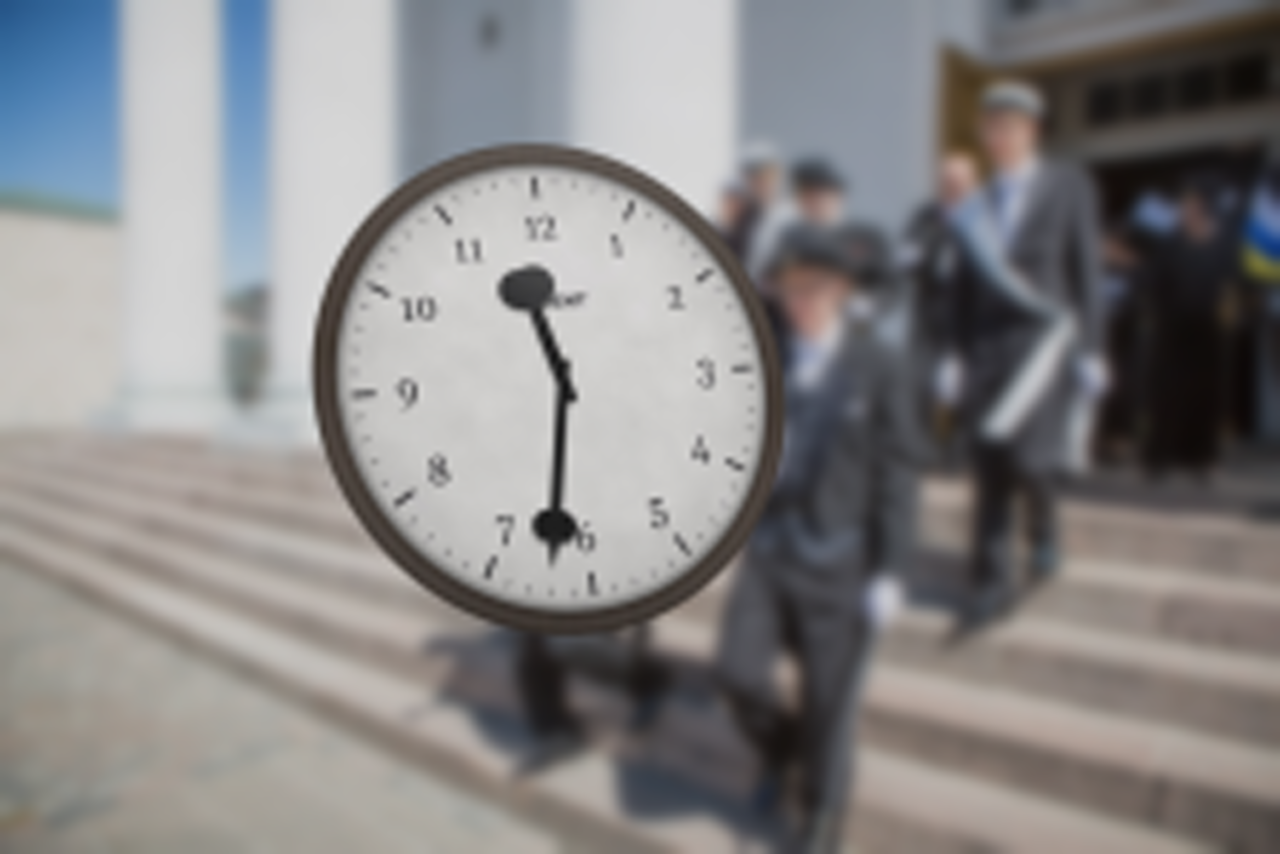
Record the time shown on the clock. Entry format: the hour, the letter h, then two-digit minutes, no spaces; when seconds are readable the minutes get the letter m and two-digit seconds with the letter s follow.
11h32
